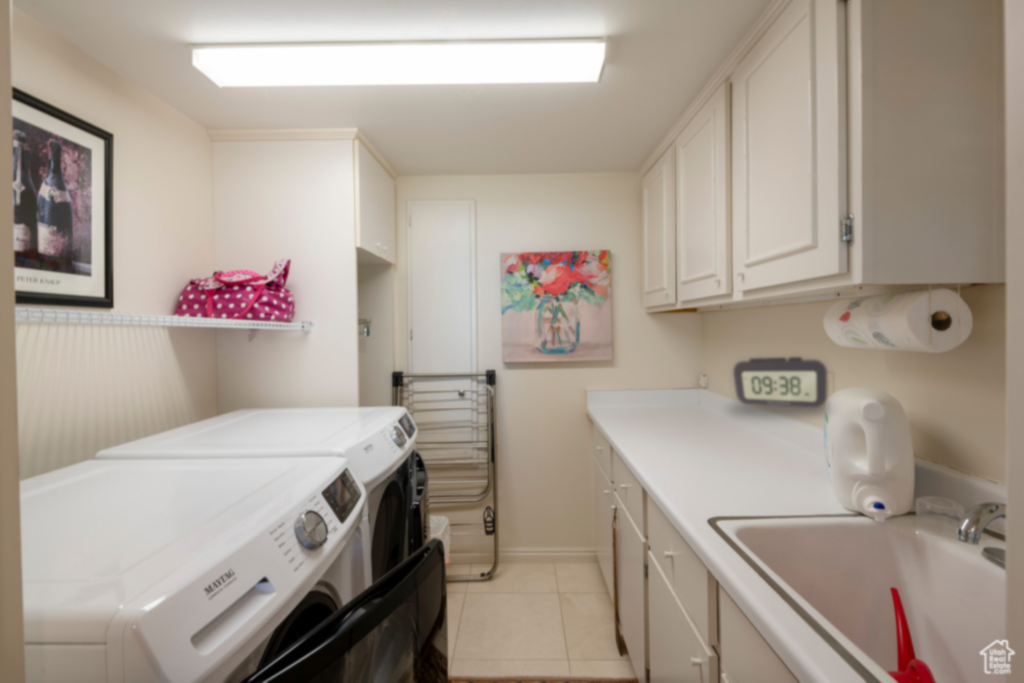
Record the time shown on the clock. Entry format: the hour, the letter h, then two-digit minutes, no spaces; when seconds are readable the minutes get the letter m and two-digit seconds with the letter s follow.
9h38
